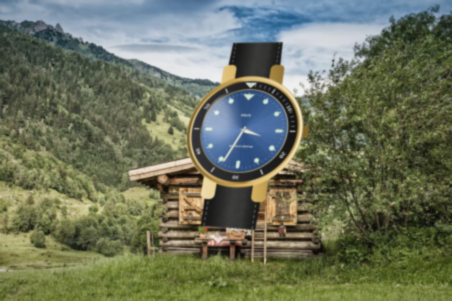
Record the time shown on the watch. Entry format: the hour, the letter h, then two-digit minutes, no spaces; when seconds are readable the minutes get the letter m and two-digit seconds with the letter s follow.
3h34
